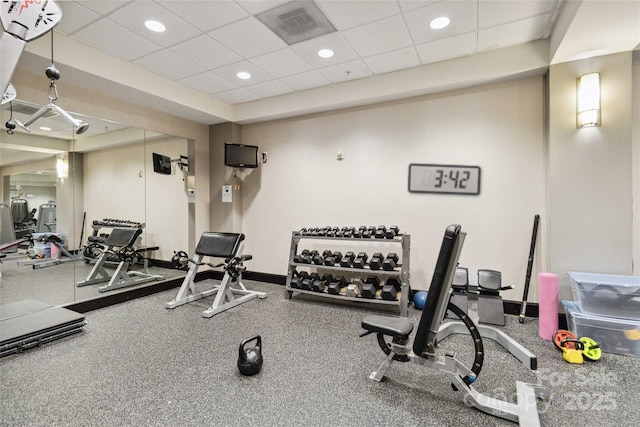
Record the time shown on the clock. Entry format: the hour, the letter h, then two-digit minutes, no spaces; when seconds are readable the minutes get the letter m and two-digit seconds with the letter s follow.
3h42
